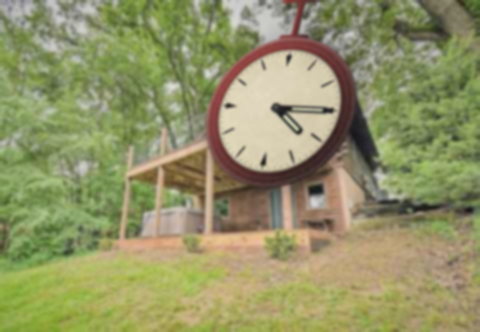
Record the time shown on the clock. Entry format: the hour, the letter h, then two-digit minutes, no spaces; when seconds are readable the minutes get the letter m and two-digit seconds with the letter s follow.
4h15
